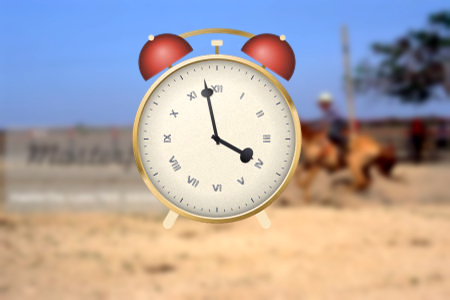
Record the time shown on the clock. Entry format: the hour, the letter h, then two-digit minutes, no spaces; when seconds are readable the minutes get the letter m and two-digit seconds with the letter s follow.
3h58
